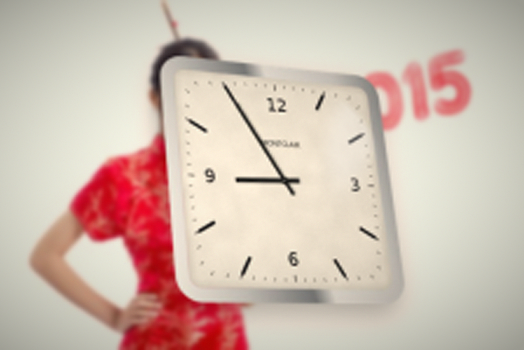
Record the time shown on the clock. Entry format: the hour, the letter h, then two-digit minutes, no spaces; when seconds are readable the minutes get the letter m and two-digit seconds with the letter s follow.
8h55
